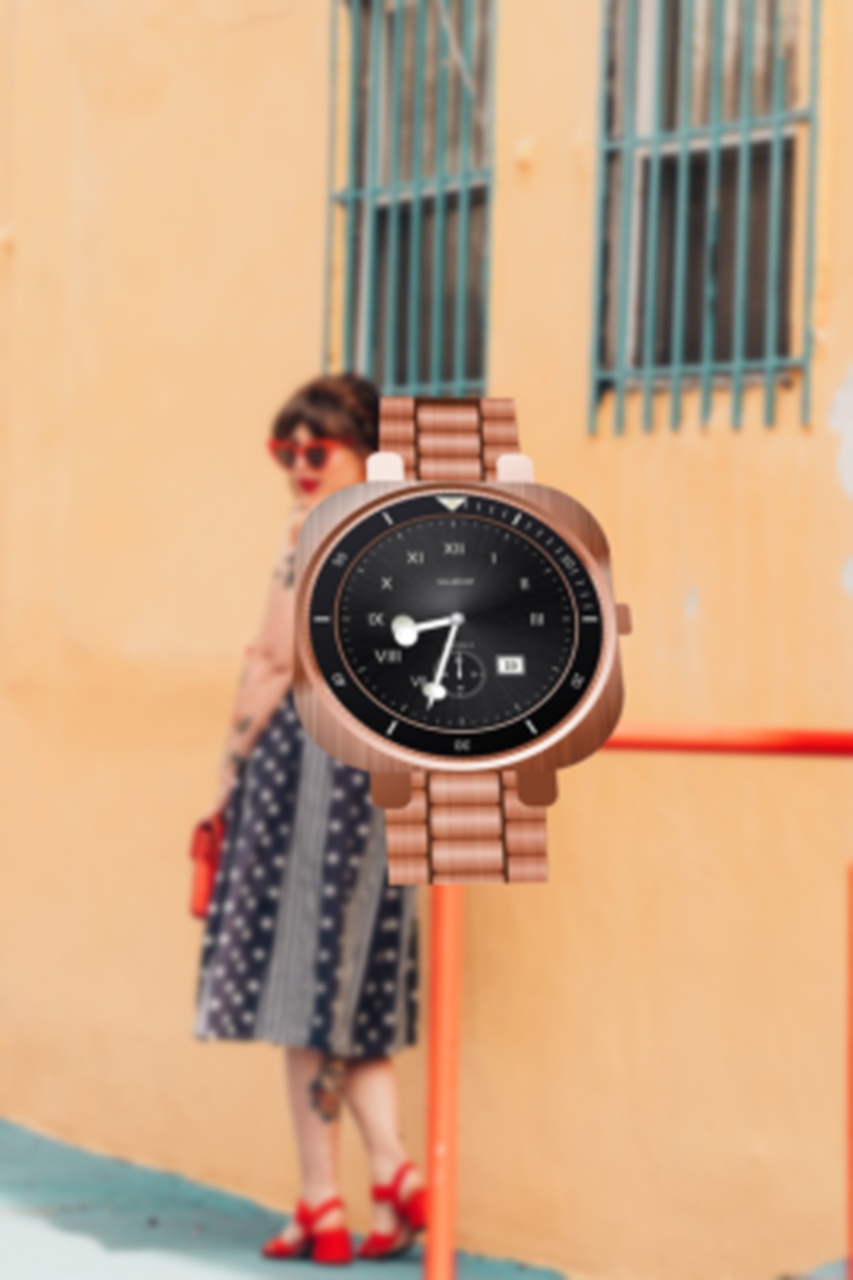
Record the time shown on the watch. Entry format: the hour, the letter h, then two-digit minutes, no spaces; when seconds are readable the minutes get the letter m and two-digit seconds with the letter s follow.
8h33
